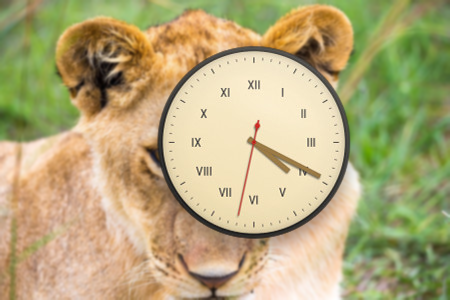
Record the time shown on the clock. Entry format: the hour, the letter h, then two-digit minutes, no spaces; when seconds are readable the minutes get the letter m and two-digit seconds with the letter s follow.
4h19m32s
